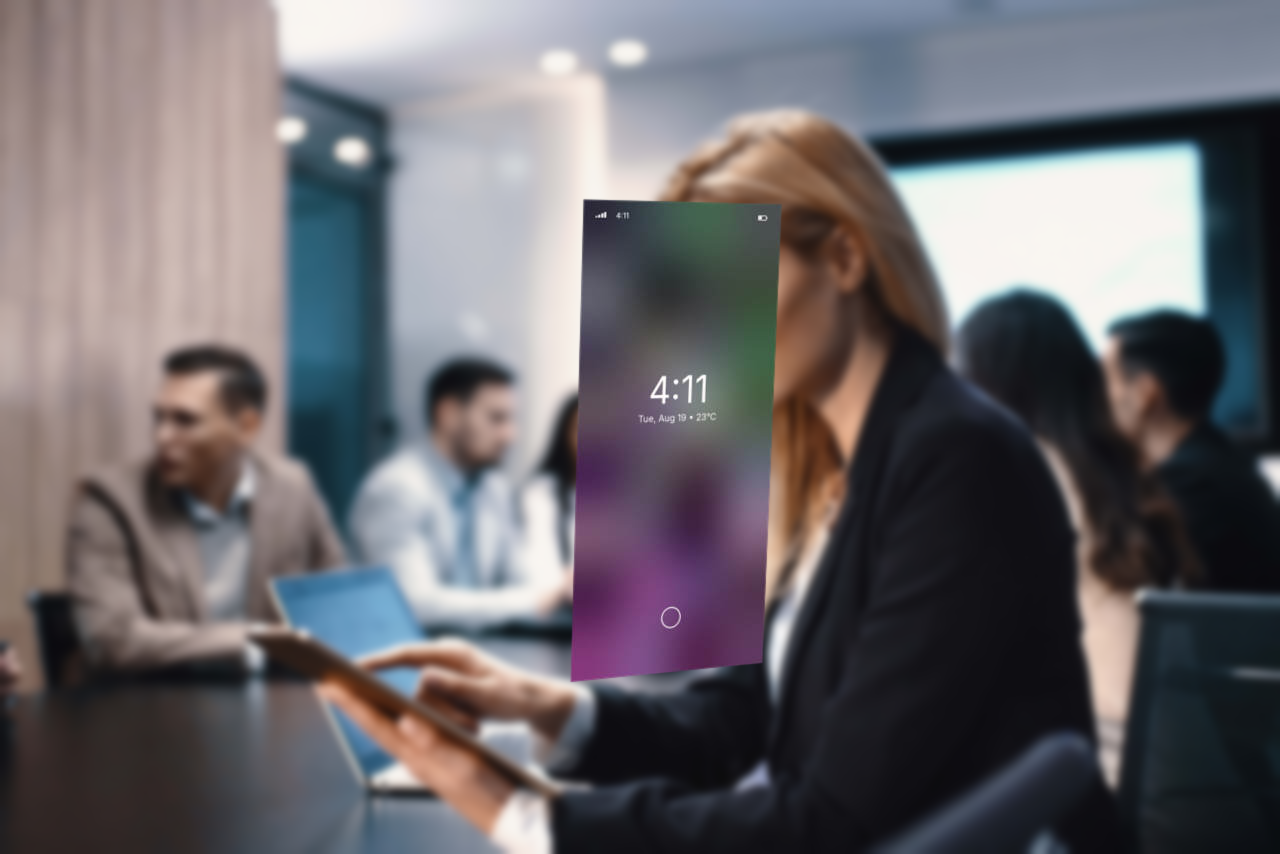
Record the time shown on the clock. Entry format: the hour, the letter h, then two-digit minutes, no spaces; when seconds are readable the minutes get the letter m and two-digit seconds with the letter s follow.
4h11
